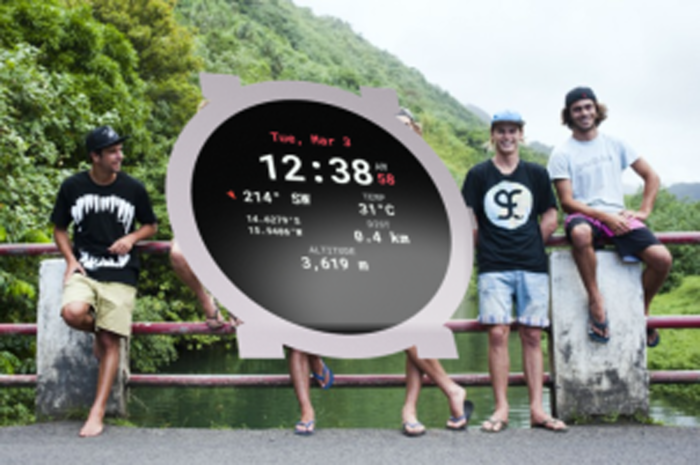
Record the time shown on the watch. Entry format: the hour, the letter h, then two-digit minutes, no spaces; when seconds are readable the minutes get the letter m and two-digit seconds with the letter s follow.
12h38
